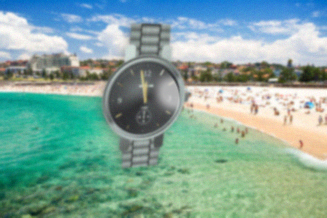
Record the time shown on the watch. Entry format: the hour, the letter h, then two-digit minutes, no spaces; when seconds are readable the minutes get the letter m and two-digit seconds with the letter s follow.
11h58
